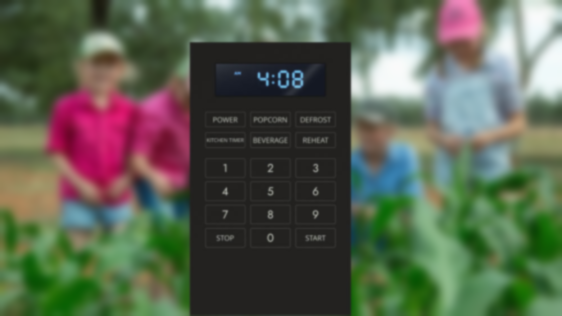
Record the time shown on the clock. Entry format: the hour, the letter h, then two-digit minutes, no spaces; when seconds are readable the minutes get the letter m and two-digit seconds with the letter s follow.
4h08
